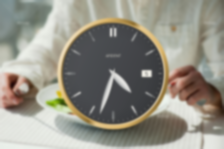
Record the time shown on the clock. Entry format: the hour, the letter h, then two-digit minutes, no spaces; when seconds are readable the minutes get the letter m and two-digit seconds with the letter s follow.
4h33
